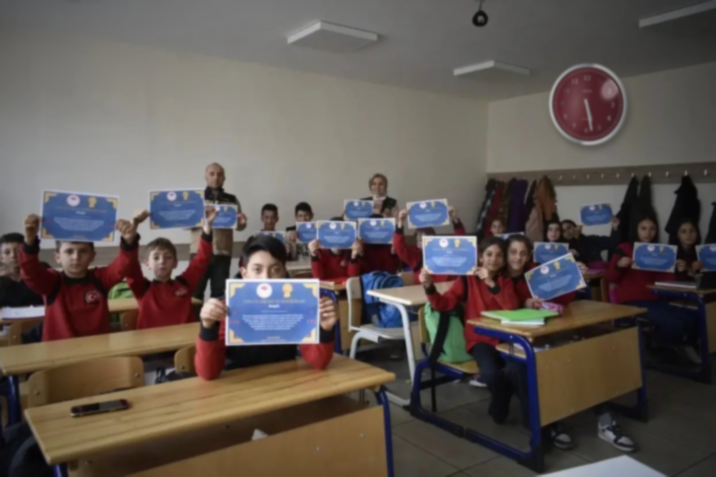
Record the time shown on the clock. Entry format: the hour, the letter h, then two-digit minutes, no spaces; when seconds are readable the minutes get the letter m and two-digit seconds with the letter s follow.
5h28
